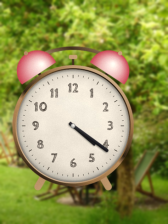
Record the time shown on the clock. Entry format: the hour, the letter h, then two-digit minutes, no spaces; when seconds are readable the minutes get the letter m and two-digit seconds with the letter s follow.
4h21
